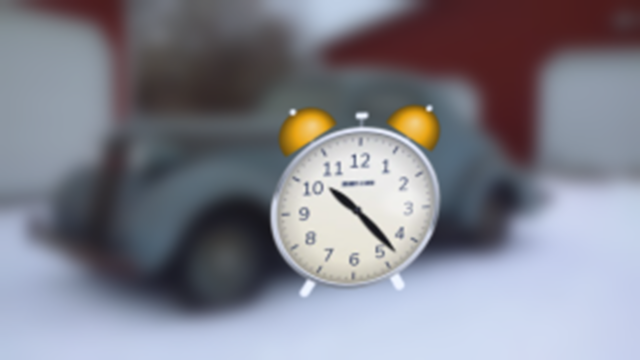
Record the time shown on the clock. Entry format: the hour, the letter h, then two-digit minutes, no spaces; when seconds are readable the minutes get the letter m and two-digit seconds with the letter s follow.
10h23
